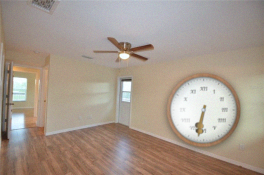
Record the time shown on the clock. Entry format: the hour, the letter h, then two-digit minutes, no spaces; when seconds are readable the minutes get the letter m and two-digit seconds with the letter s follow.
6h32
